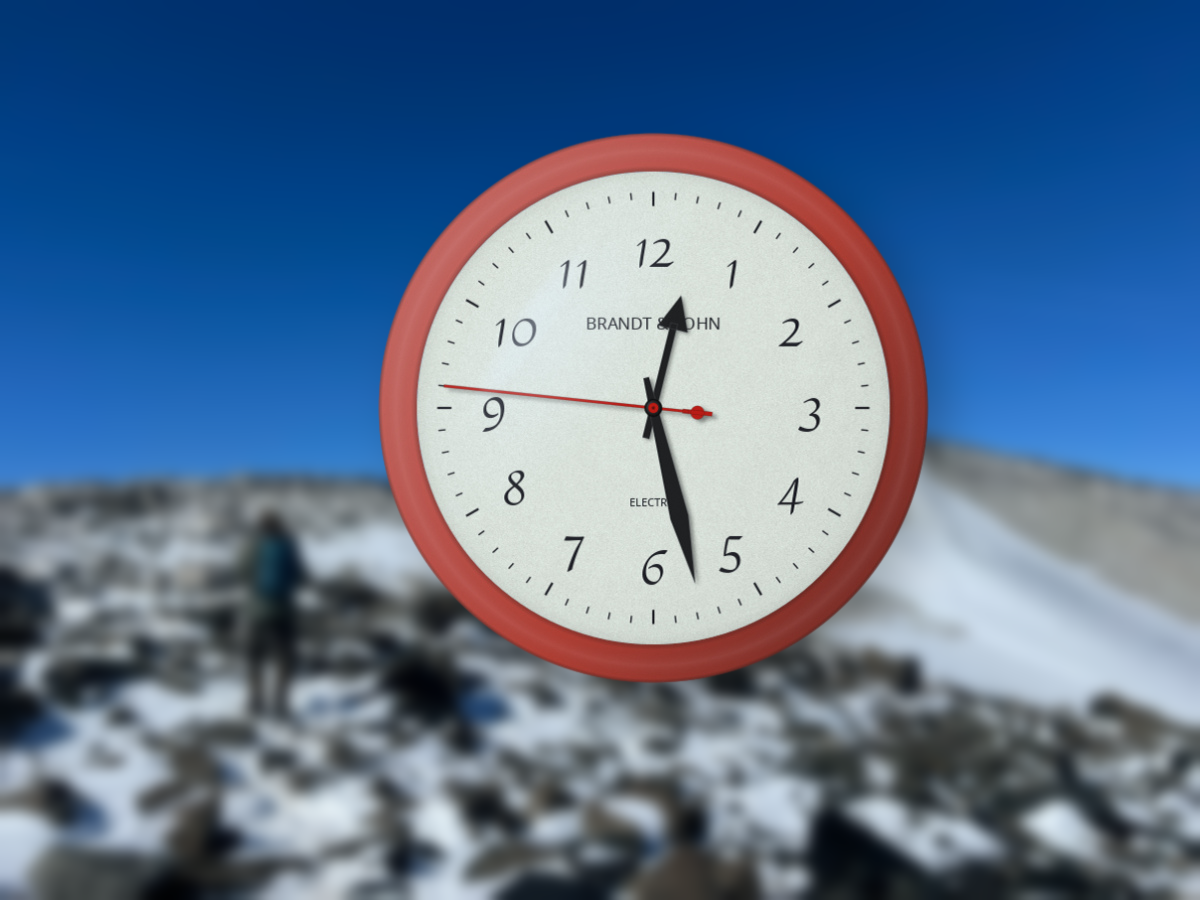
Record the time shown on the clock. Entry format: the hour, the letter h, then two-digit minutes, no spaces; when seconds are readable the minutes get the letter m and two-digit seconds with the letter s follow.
12h27m46s
